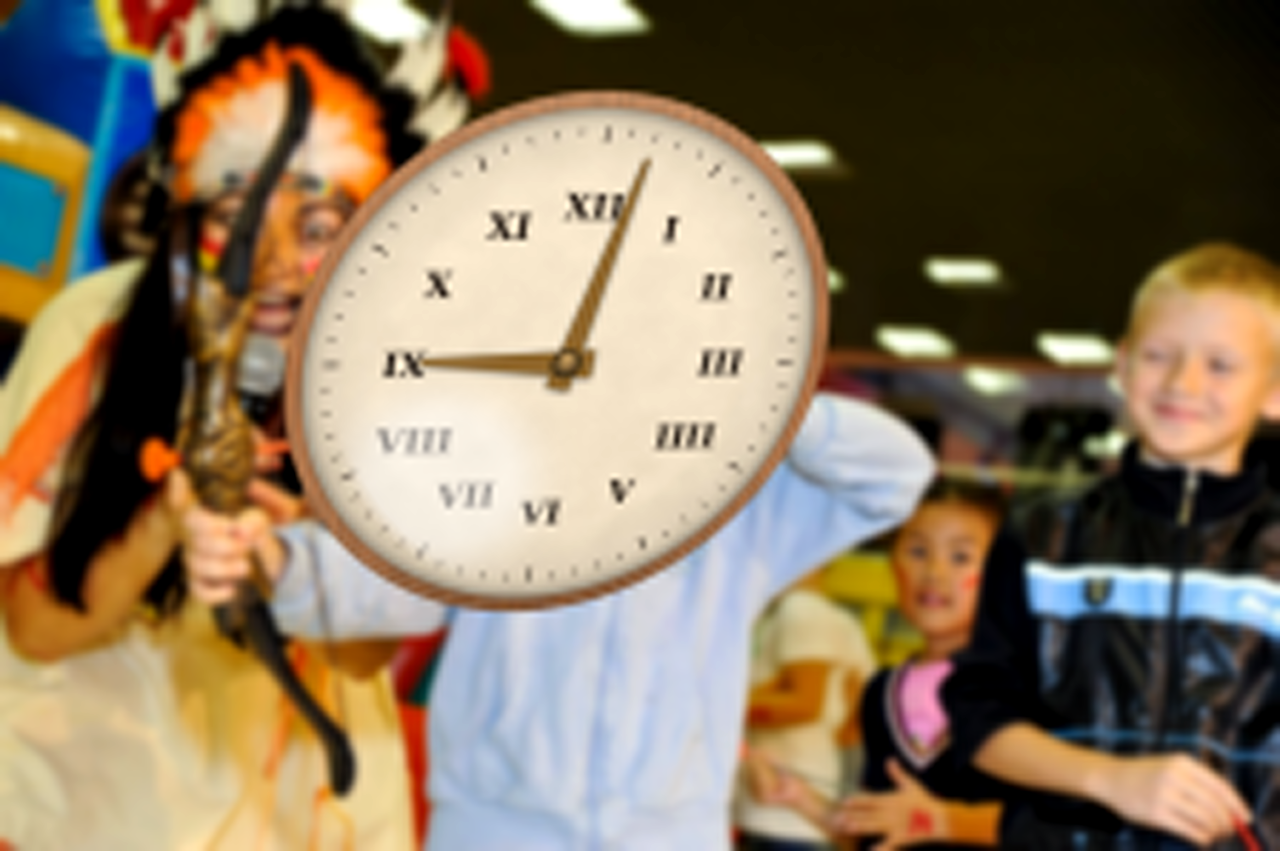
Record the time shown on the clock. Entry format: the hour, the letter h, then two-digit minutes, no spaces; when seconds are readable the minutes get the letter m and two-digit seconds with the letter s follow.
9h02
